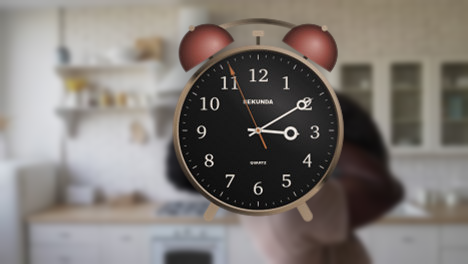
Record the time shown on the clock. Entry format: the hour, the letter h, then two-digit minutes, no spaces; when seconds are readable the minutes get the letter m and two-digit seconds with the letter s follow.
3h09m56s
